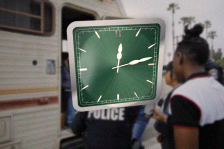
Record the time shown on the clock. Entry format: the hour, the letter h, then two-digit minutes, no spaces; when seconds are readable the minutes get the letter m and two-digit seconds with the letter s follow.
12h13
